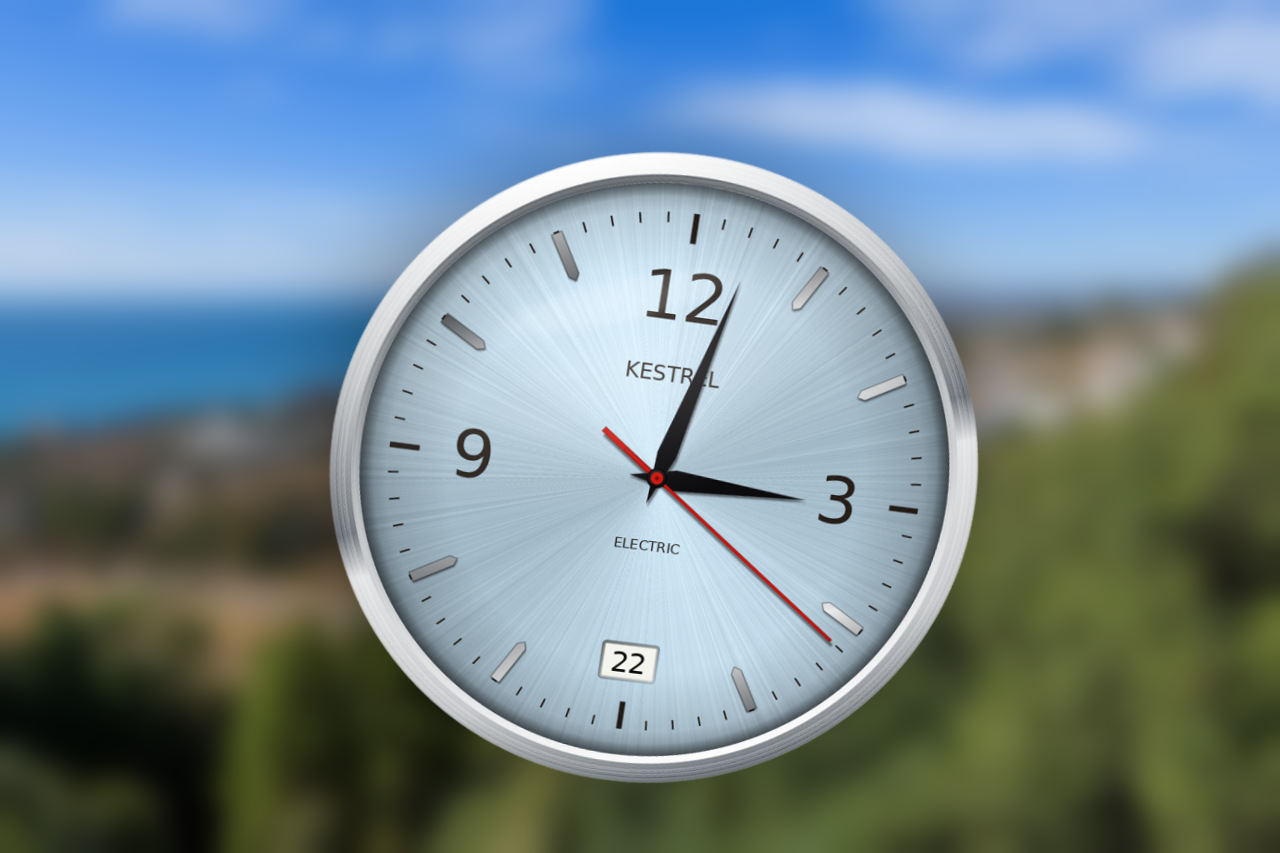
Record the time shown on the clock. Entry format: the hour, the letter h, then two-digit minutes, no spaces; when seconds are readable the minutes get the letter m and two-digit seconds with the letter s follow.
3h02m21s
